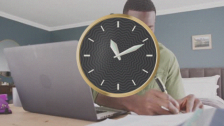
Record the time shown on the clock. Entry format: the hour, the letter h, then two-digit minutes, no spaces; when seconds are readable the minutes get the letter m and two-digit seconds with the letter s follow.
11h11
